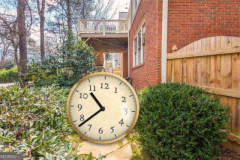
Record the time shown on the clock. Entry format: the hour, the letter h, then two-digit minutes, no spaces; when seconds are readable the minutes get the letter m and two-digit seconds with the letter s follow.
10h38
